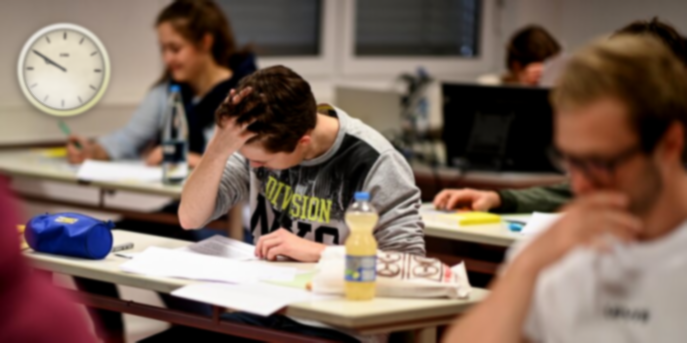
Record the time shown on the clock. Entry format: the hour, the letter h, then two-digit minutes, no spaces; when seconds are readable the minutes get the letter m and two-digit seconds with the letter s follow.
9h50
